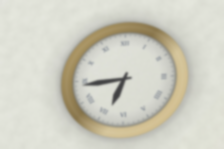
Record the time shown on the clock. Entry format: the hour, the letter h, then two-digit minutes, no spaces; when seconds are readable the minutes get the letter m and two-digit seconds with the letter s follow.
6h44
